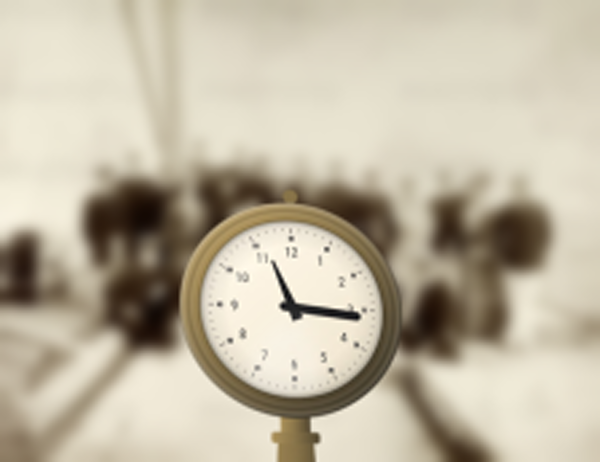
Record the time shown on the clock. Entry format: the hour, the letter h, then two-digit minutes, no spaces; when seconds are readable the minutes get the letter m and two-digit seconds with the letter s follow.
11h16
